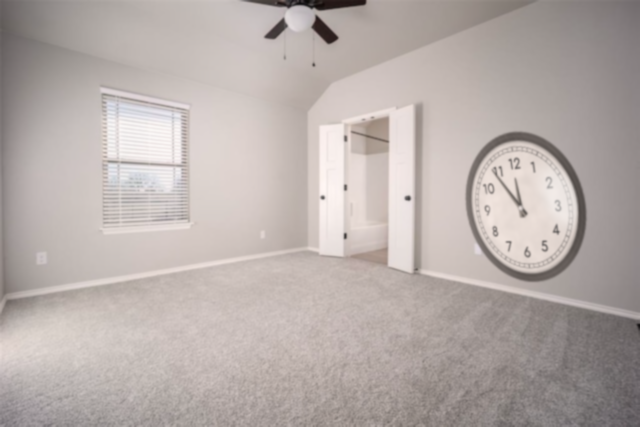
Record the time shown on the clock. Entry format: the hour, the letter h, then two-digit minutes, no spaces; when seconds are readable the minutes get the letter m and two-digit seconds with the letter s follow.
11h54
